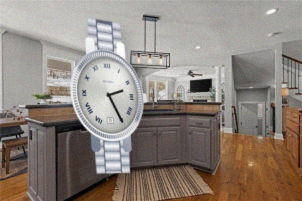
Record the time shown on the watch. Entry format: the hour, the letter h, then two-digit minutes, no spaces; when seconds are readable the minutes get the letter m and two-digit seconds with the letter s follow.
2h25
